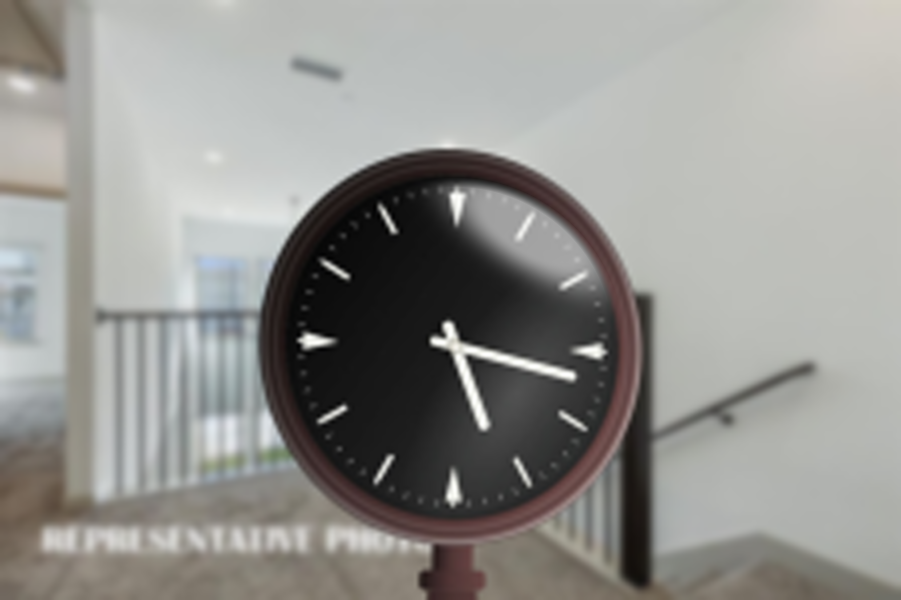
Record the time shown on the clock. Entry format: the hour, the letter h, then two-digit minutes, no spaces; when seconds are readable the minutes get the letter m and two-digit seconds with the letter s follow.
5h17
